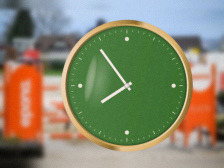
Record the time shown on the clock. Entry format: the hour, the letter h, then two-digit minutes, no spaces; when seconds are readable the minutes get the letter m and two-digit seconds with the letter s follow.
7h54
